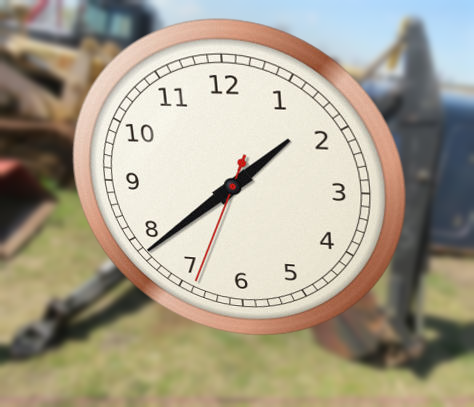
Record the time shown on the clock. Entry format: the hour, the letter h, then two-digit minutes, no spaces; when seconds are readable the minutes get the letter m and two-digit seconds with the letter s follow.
1h38m34s
